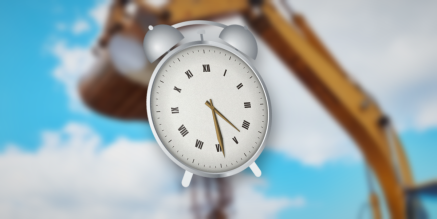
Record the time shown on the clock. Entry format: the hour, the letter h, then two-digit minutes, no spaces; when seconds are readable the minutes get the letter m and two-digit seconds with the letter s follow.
4h29
